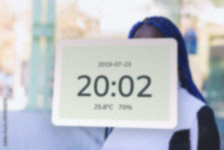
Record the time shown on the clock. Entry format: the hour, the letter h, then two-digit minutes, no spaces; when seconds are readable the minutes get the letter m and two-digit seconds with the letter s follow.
20h02
